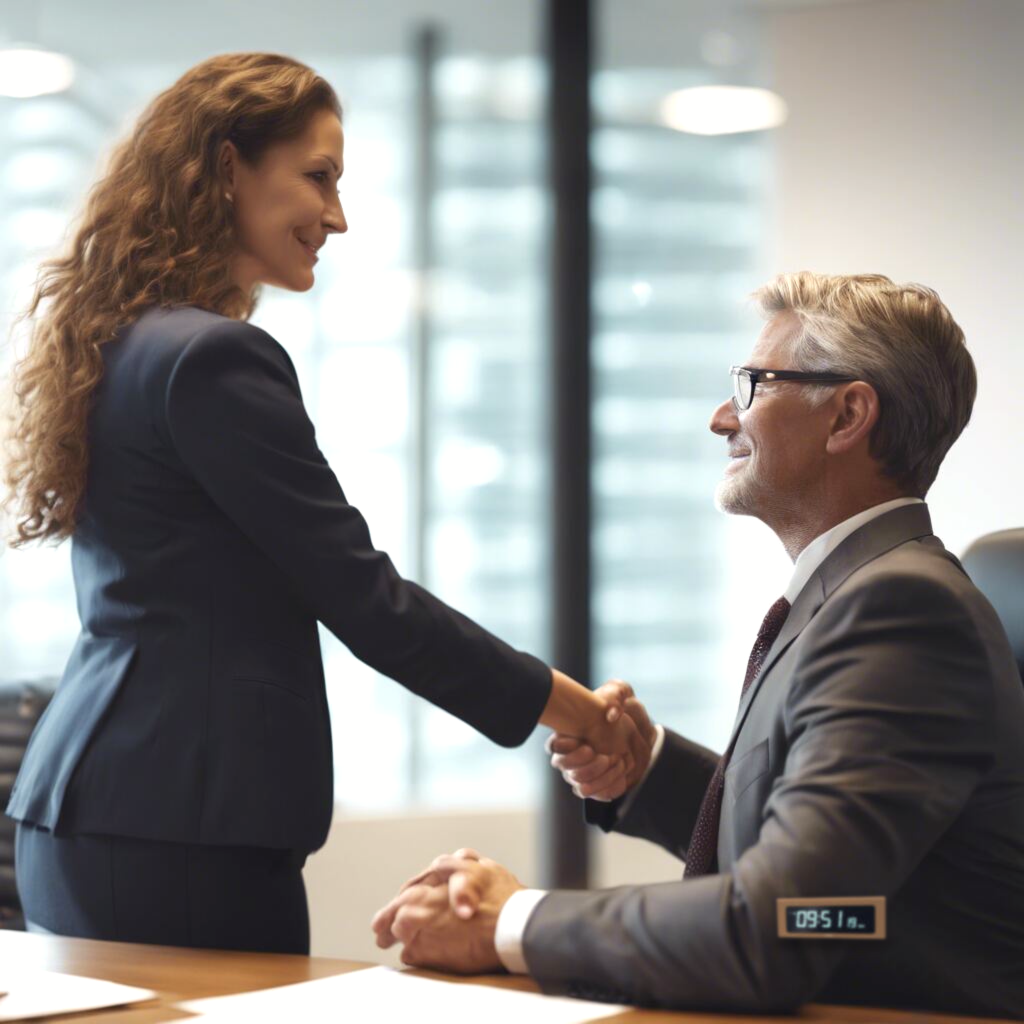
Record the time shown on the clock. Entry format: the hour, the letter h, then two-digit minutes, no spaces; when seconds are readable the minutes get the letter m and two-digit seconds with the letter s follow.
9h51
